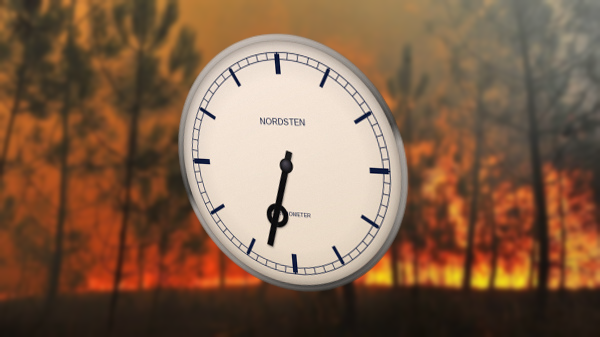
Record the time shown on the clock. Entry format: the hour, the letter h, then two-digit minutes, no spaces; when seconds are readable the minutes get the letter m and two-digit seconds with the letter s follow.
6h33
